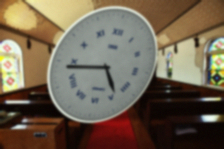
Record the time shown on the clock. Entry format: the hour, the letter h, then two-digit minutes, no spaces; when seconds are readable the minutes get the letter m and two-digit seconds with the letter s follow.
4h44
